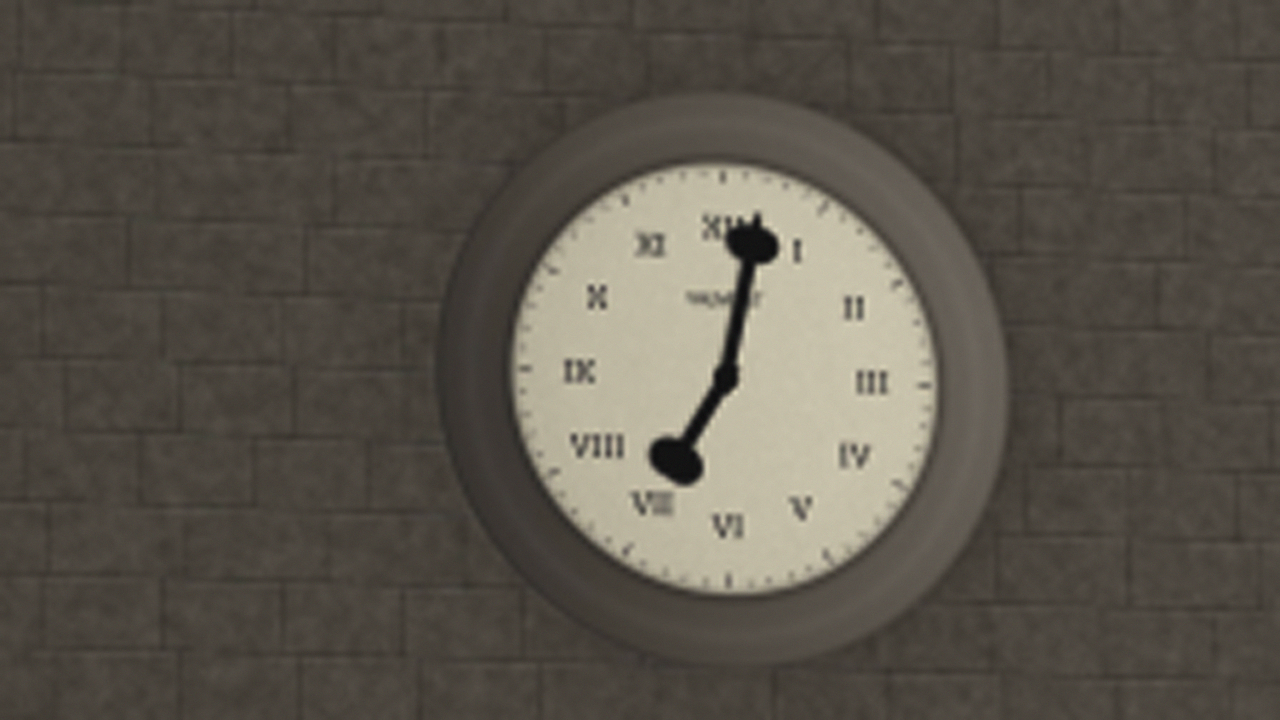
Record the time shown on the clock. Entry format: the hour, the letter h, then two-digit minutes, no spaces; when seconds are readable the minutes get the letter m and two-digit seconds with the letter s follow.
7h02
